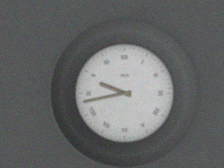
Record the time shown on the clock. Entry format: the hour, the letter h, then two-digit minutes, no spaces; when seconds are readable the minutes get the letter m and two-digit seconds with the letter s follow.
9h43
